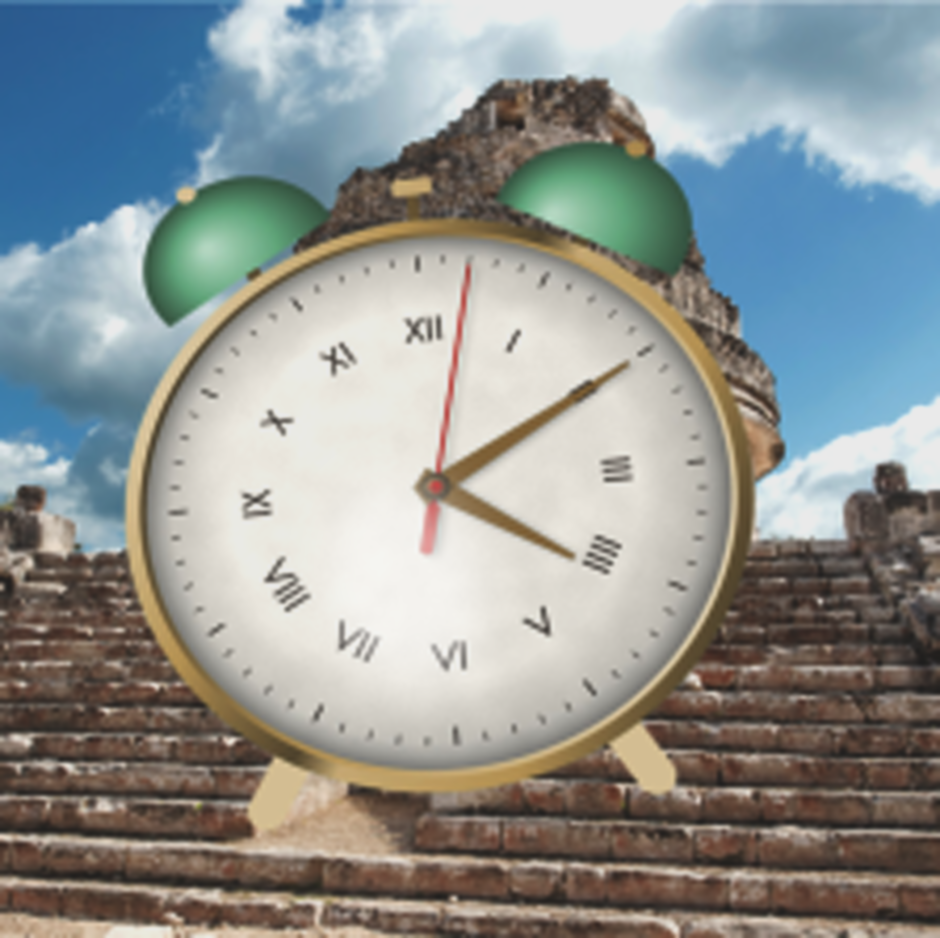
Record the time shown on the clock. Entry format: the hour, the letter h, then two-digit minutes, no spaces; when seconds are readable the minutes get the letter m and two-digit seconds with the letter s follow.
4h10m02s
